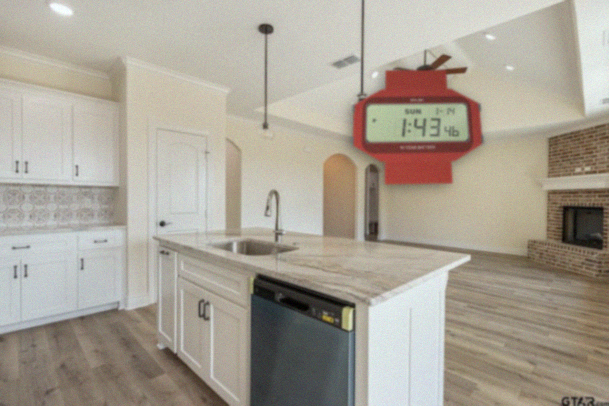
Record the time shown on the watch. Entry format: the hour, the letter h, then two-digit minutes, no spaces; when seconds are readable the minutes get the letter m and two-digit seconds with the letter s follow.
1h43m46s
